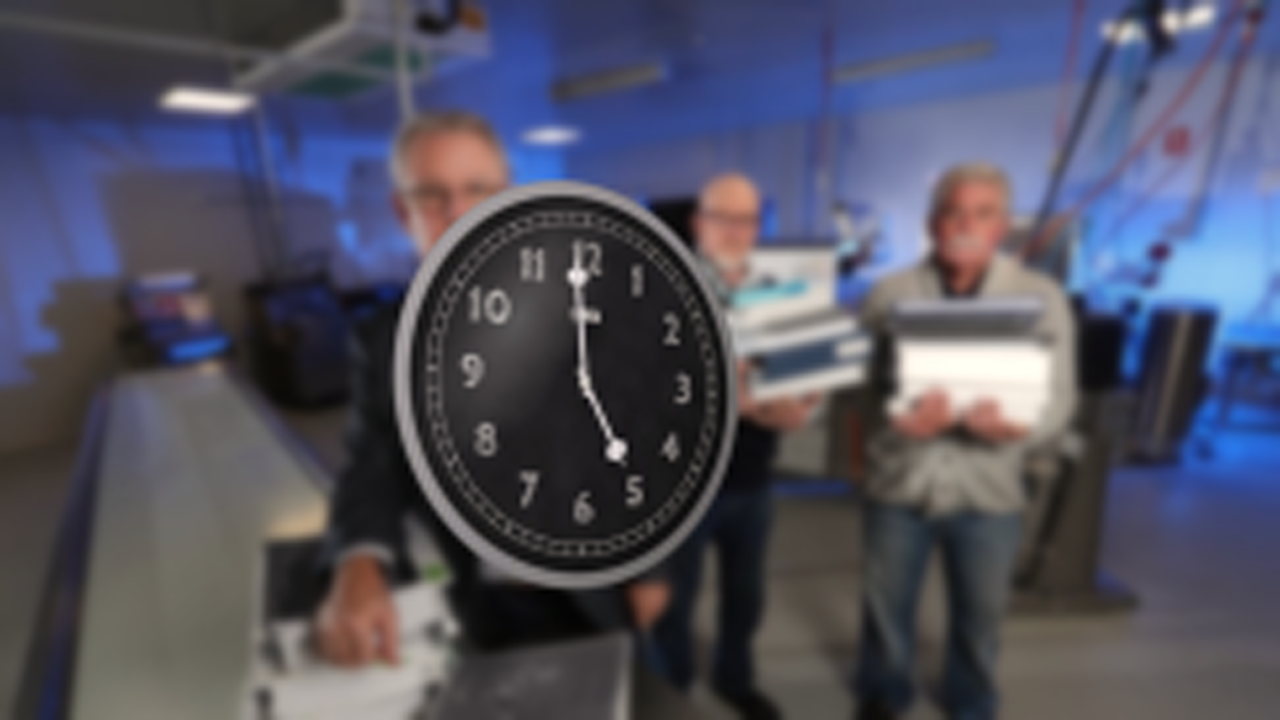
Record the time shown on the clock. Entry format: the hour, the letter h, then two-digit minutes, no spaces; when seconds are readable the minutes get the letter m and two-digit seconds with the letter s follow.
4h59
